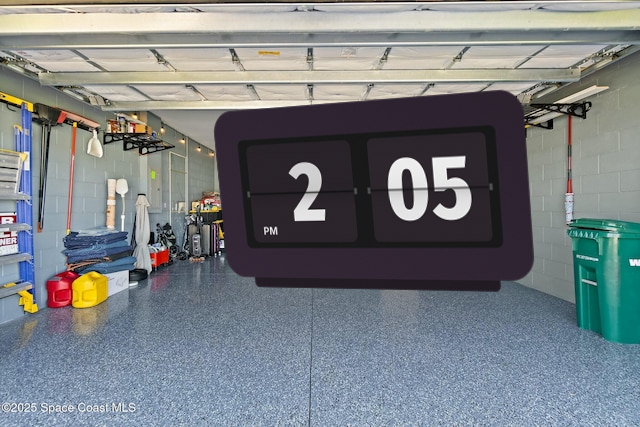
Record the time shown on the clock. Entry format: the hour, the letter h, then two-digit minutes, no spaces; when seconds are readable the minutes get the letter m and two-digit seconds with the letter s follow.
2h05
